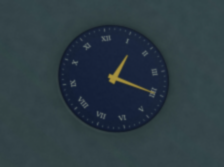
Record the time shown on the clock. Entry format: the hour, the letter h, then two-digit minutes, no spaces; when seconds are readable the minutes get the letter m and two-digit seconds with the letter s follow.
1h20
